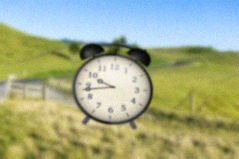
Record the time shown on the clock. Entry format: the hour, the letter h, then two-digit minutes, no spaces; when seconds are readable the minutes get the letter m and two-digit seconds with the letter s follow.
9h43
